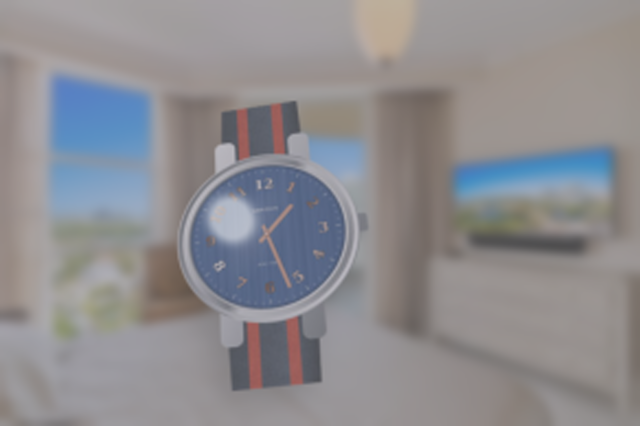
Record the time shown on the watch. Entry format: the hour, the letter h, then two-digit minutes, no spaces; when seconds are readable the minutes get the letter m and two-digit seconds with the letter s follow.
1h27
